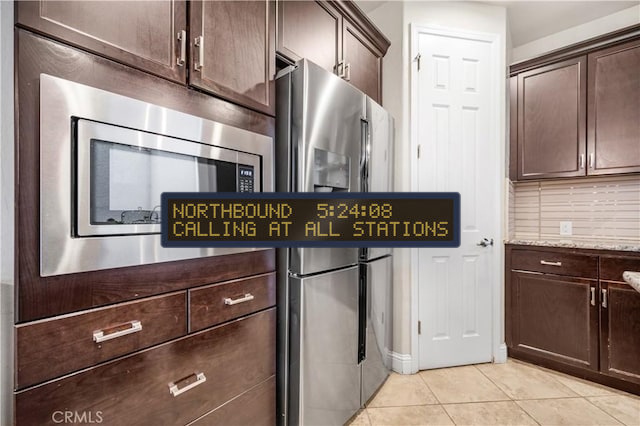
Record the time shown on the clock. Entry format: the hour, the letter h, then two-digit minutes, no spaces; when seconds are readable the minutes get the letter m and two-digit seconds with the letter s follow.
5h24m08s
